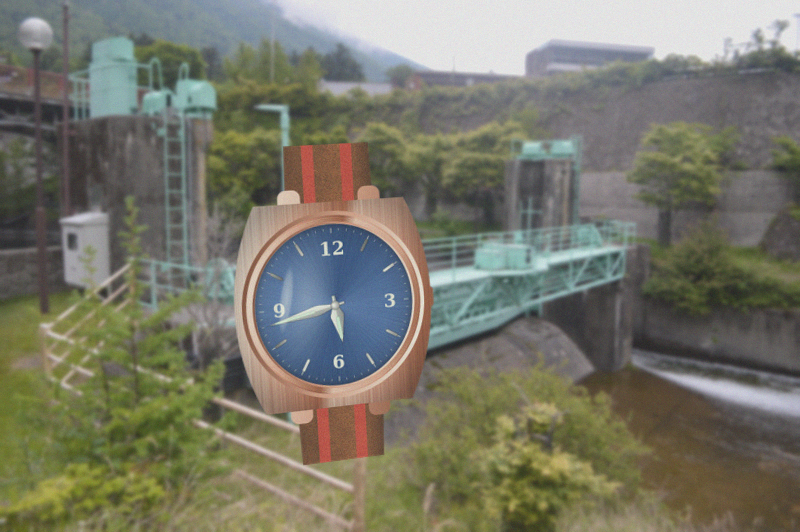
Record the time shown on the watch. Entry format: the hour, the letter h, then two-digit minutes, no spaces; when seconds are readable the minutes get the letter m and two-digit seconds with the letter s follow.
5h43
